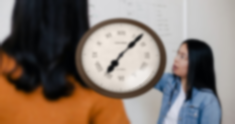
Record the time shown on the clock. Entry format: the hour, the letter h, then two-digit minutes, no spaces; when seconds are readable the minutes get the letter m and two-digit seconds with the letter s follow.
7h07
